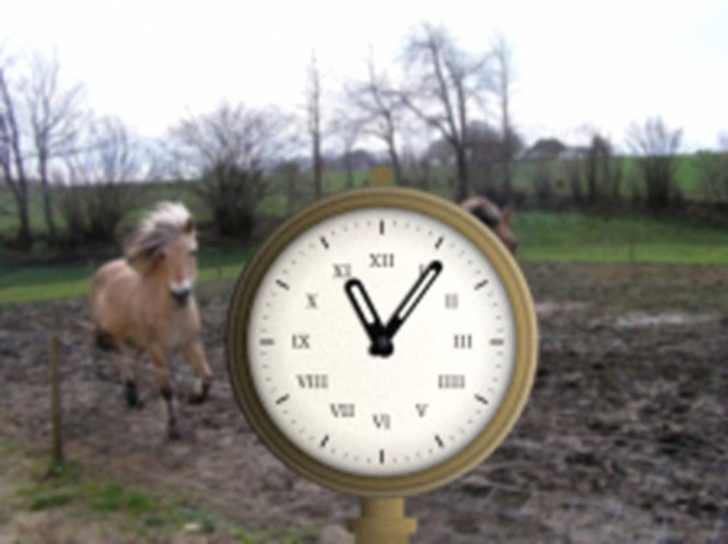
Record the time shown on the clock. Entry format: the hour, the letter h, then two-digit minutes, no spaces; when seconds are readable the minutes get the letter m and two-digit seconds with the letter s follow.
11h06
